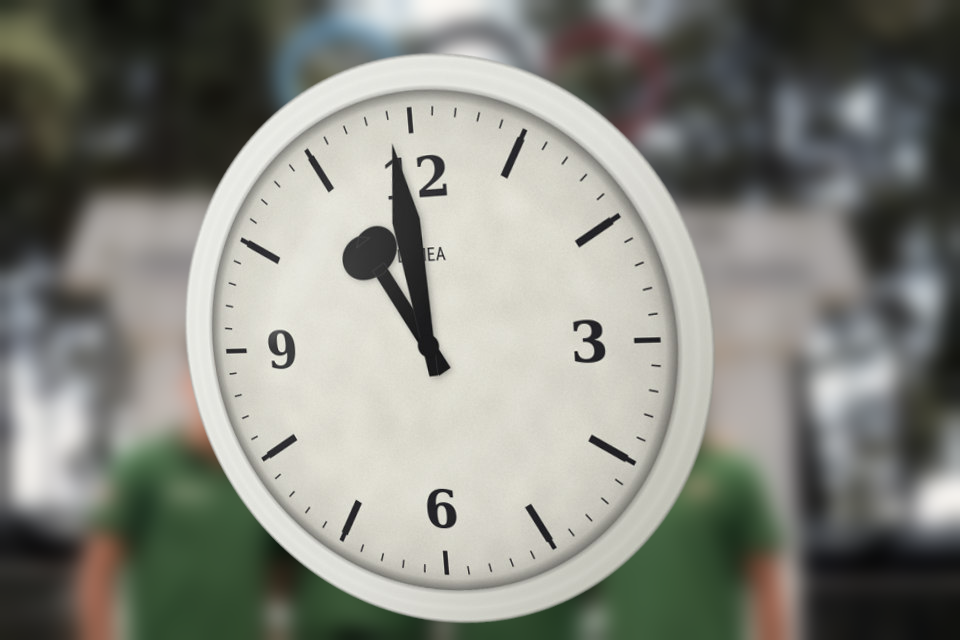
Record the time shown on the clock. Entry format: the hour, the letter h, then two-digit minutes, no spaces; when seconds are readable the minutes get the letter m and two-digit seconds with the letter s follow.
10h59
